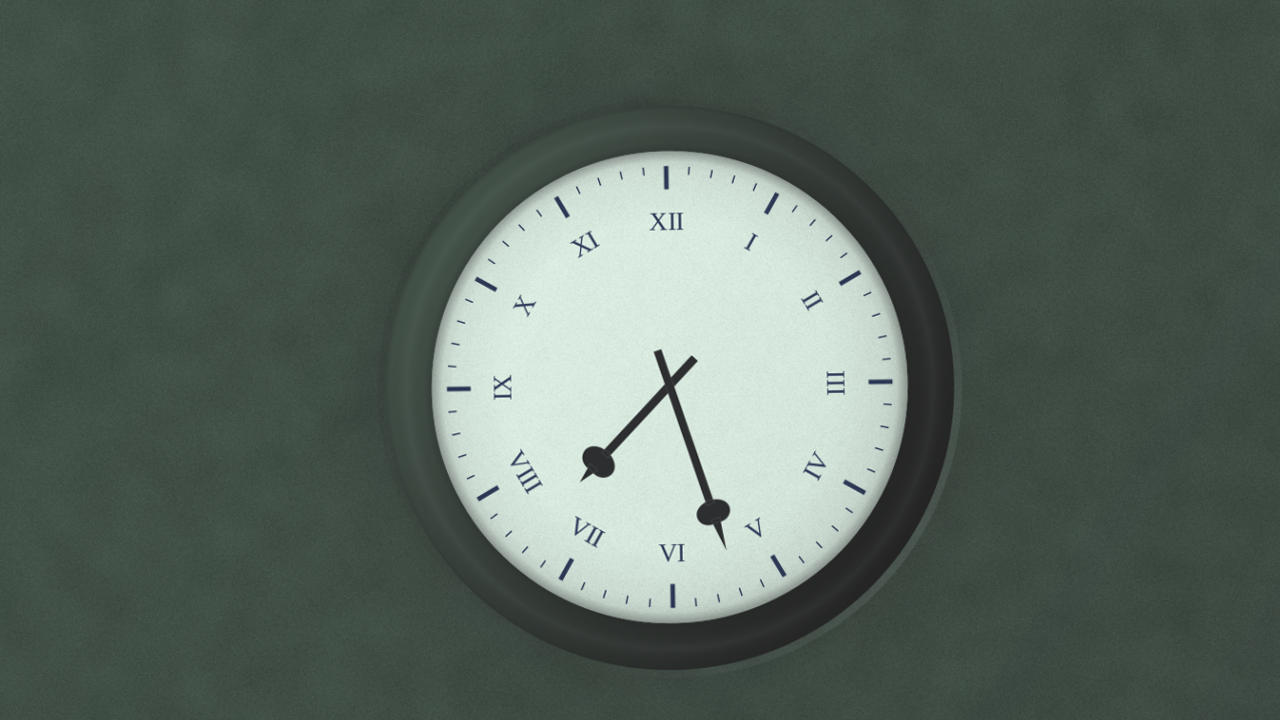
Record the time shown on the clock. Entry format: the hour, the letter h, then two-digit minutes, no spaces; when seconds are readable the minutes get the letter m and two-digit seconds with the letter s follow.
7h27
